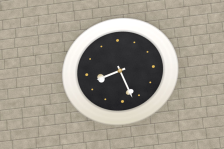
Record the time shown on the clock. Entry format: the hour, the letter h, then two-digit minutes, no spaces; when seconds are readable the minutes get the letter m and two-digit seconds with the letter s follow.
8h27
